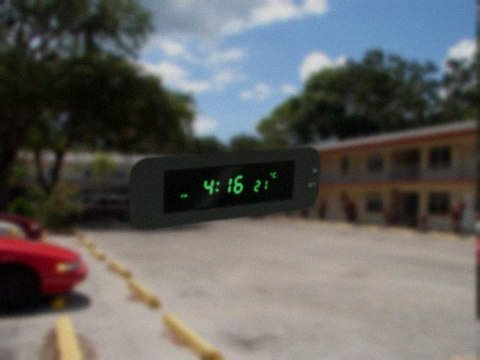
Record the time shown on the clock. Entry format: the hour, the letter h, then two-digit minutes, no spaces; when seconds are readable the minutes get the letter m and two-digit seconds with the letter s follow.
4h16
